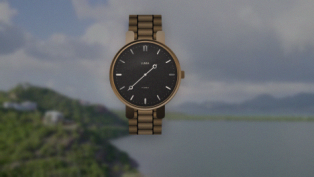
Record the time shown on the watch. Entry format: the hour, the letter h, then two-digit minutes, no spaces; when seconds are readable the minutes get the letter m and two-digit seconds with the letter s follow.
1h38
